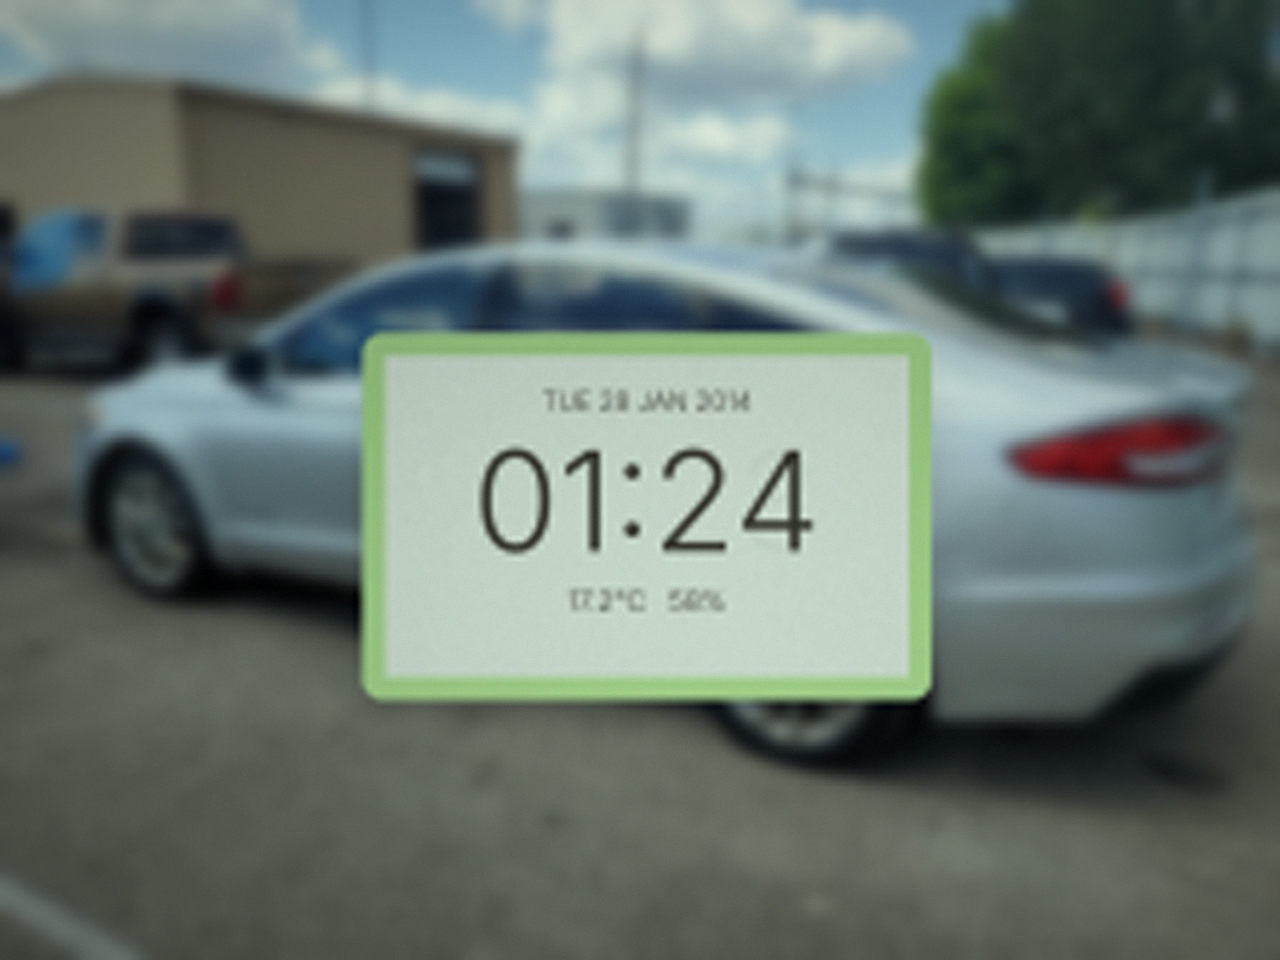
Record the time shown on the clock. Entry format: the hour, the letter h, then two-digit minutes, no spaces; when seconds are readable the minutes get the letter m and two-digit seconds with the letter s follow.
1h24
